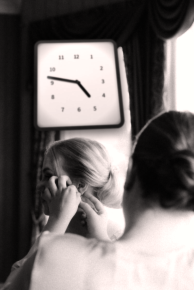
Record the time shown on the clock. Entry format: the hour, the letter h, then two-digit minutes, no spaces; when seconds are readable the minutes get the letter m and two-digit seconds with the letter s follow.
4h47
